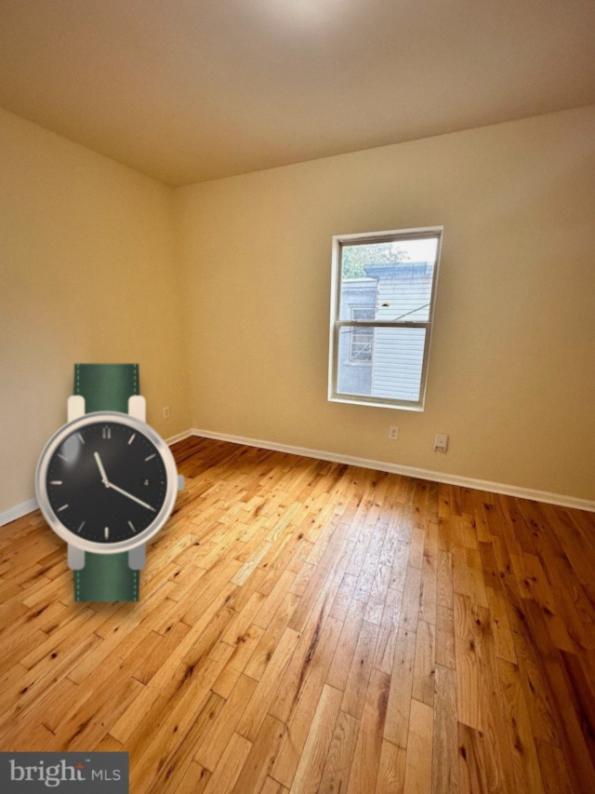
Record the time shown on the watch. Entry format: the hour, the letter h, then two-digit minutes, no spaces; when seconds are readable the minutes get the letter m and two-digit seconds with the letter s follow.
11h20
